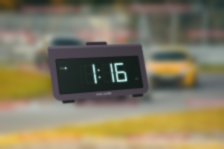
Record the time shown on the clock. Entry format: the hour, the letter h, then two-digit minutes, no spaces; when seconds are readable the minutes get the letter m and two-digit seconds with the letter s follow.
1h16
